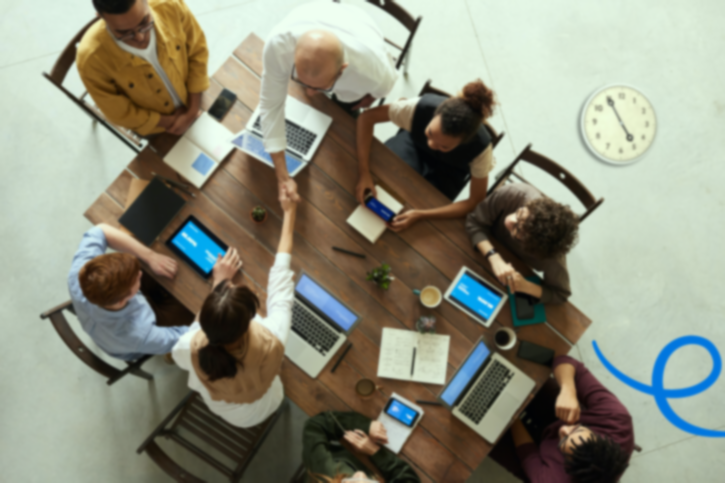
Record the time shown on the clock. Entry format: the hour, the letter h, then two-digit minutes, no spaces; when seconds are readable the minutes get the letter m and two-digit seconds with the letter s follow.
4h55
